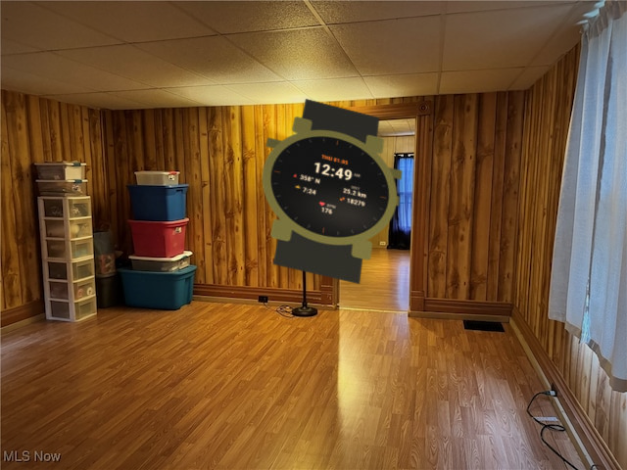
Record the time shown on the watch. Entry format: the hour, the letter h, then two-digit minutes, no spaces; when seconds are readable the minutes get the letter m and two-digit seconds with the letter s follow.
12h49
